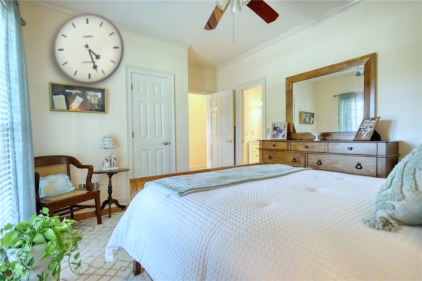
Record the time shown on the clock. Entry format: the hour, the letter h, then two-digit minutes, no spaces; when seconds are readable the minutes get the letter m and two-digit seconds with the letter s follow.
4h27
